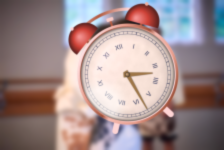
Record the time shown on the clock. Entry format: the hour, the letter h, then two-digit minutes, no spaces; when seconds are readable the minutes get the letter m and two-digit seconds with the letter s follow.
3h28
